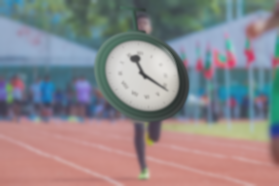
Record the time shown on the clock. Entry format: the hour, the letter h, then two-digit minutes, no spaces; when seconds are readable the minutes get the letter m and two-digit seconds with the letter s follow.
11h21
